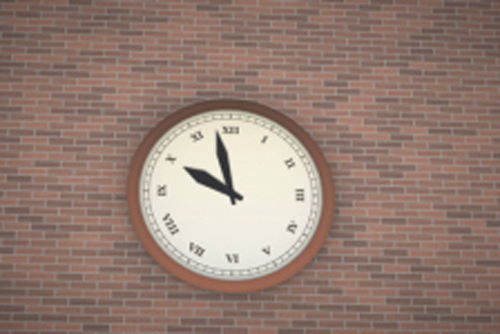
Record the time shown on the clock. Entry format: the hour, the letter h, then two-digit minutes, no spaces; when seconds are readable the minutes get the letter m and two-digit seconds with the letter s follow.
9h58
